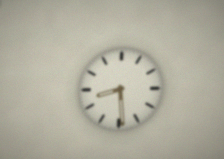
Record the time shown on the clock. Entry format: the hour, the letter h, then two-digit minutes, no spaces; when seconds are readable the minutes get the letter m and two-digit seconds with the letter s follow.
8h29
